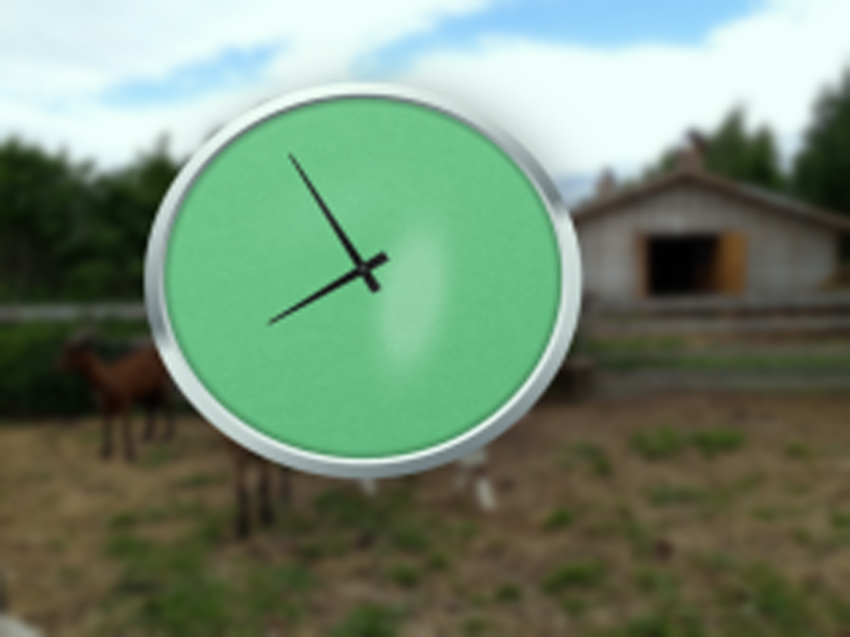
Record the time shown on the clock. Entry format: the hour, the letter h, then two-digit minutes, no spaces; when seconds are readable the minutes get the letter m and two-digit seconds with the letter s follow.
7h55
